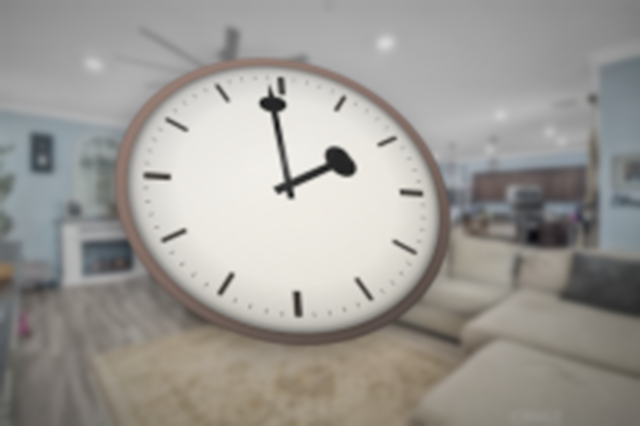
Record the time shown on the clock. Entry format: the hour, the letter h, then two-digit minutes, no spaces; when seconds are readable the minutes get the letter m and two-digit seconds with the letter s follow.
1h59
